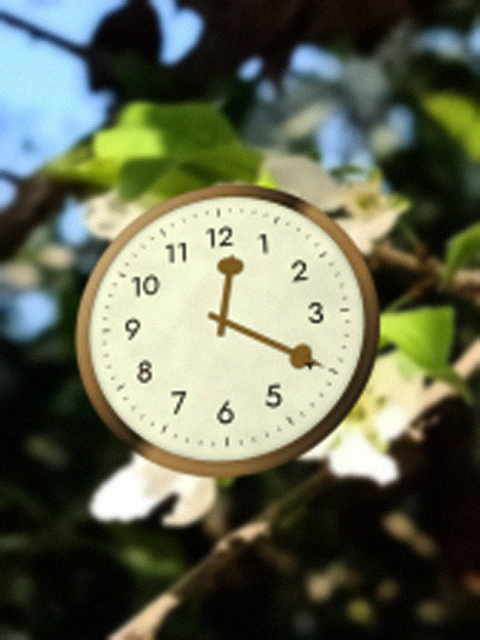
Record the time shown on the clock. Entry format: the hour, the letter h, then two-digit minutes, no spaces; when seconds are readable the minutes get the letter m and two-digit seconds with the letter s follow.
12h20
